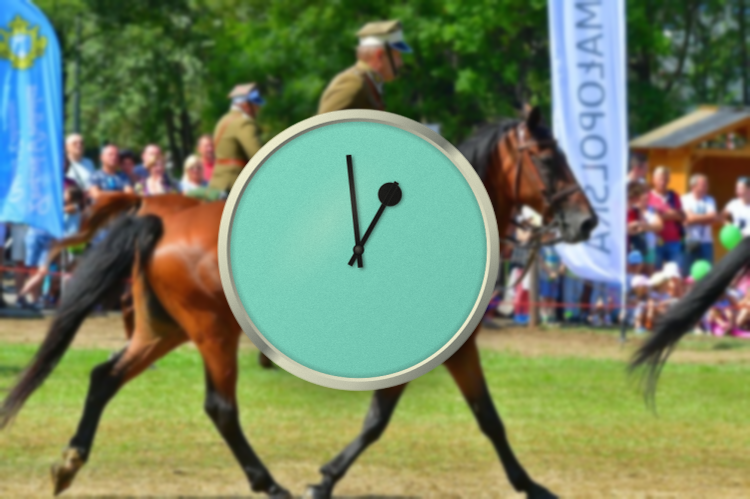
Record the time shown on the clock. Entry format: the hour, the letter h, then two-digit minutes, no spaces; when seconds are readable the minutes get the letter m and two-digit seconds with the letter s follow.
12h59
